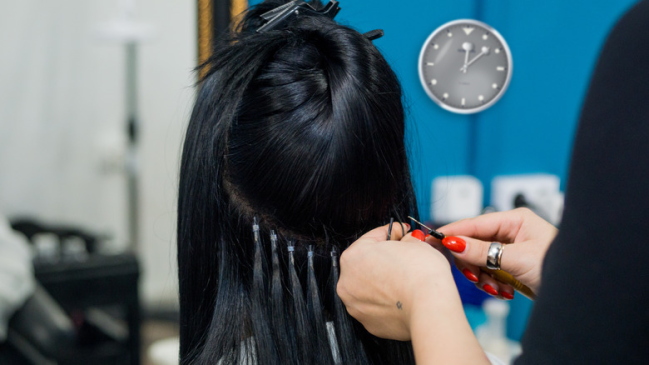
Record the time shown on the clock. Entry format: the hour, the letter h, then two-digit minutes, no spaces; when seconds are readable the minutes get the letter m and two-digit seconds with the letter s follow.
12h08
